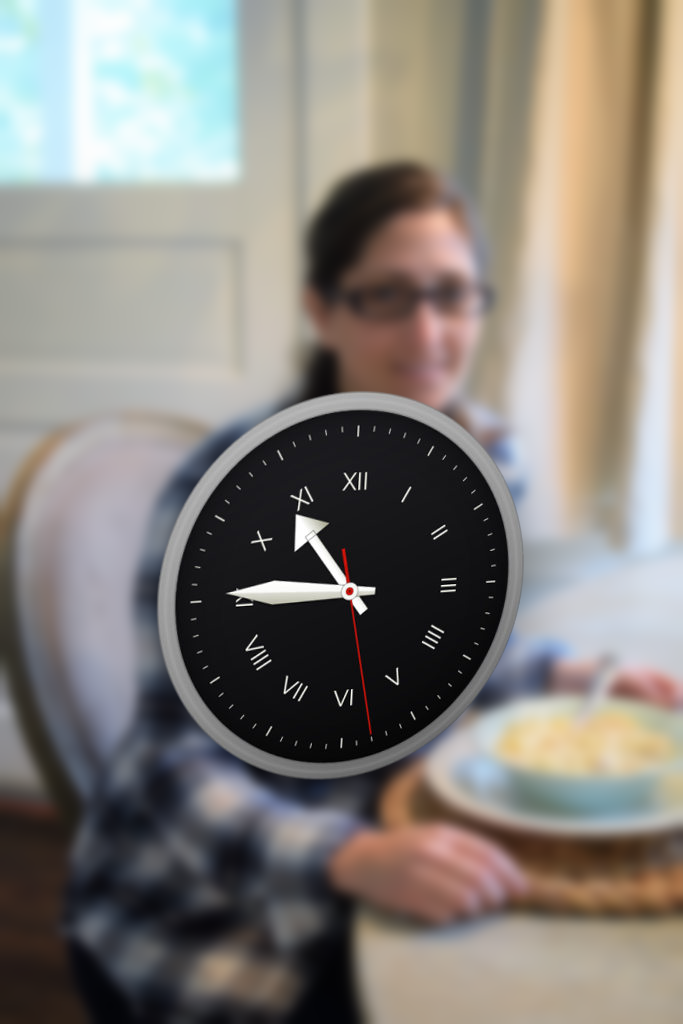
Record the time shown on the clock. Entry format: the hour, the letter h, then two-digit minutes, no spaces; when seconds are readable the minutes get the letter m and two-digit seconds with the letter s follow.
10h45m28s
